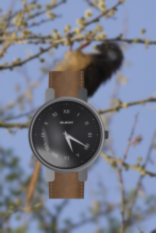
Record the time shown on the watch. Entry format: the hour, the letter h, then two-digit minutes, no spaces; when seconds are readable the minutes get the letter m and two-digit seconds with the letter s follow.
5h20
